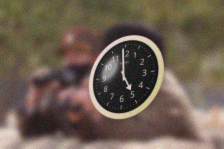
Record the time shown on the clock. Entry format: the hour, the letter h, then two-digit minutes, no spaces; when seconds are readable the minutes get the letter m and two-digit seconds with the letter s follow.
4h59
